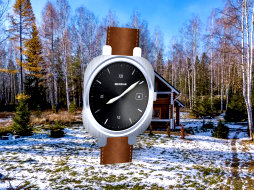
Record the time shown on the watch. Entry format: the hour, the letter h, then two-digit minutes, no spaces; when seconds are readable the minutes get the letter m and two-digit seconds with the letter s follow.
8h09
